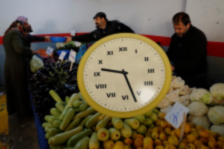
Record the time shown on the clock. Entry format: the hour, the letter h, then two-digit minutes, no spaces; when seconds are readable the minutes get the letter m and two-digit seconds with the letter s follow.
9h27
